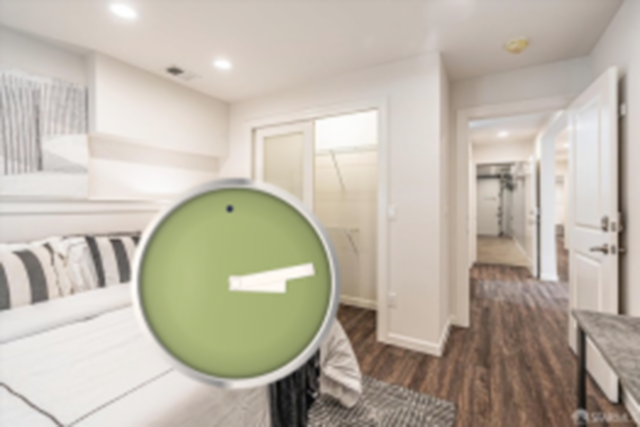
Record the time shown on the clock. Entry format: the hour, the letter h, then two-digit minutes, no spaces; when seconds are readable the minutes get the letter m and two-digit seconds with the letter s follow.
3h14
